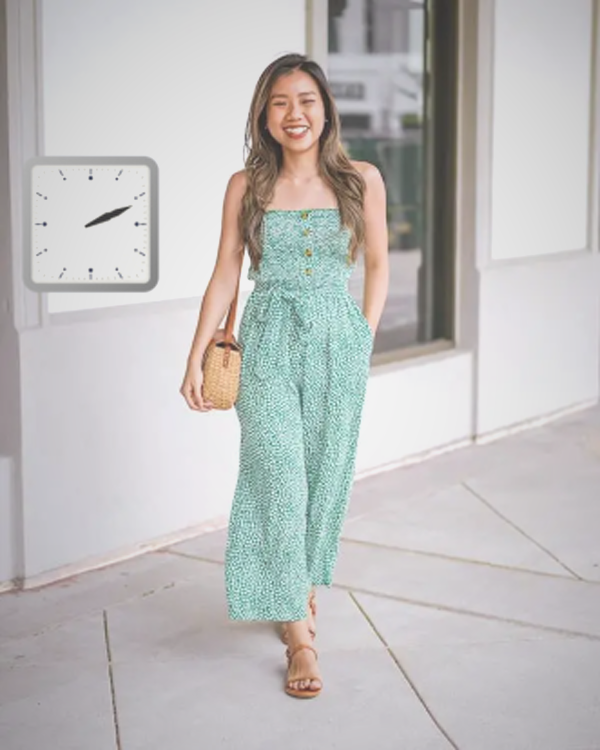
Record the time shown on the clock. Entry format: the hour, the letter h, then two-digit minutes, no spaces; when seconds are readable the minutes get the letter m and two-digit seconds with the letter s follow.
2h11
